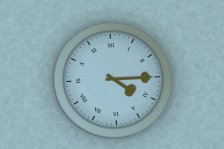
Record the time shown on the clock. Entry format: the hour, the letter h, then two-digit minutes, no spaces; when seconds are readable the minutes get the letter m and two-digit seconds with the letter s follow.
4h15
